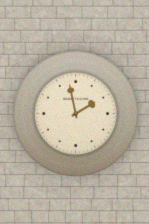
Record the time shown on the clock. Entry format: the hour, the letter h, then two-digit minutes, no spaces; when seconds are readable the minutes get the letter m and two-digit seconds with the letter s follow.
1h58
